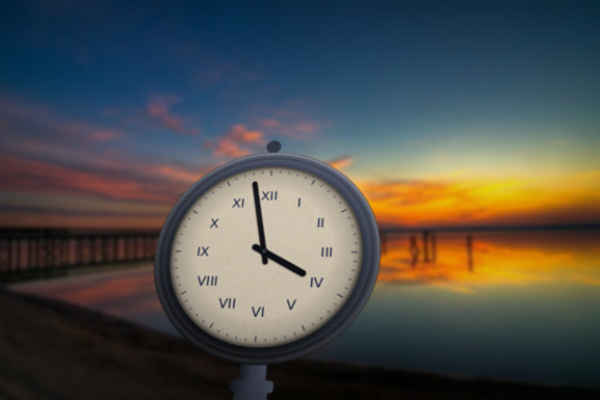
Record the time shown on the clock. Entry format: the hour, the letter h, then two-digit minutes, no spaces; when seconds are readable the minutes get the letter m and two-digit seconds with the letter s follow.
3h58
